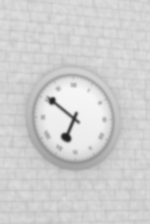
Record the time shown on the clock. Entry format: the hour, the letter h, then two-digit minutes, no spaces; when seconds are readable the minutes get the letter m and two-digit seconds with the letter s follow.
6h51
